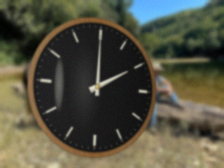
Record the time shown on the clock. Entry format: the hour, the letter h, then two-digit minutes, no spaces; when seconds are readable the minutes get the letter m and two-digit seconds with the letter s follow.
2h00
